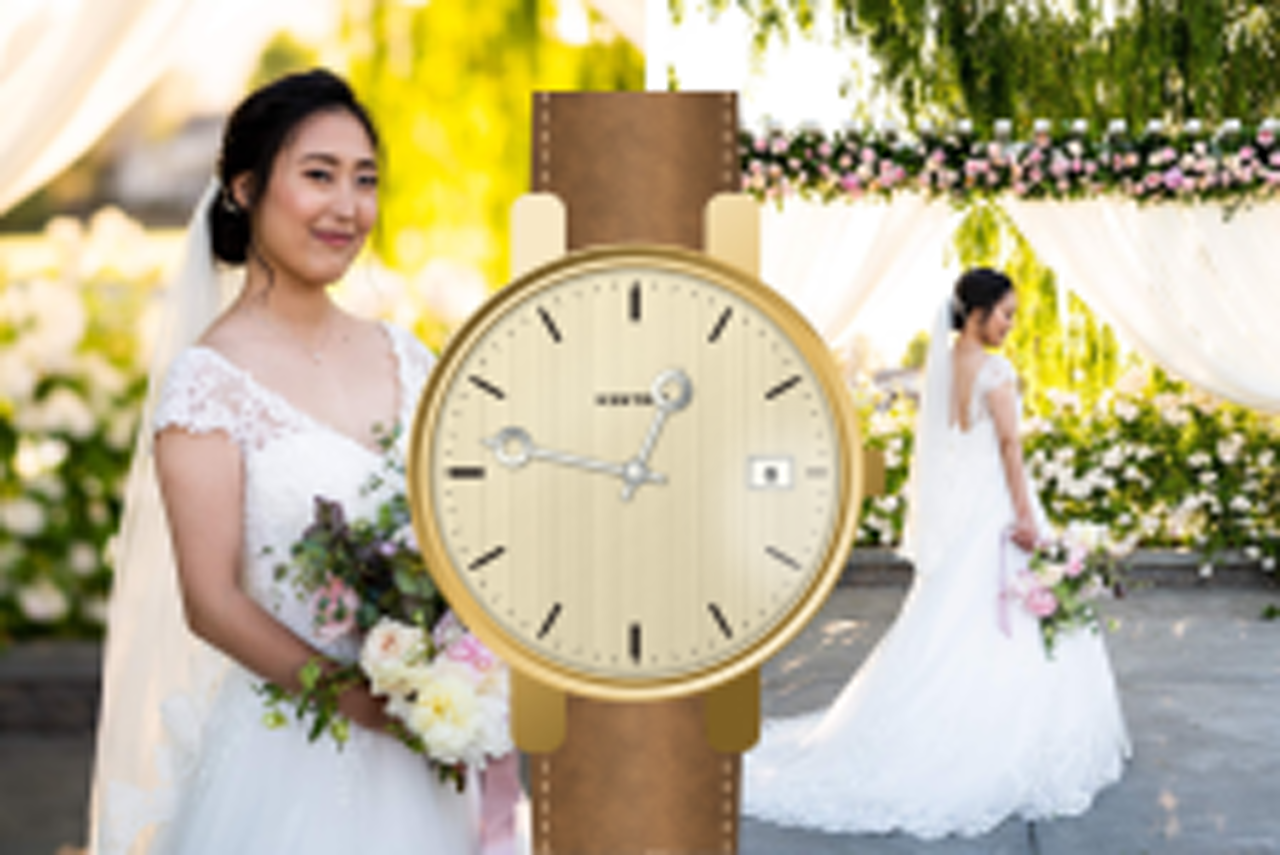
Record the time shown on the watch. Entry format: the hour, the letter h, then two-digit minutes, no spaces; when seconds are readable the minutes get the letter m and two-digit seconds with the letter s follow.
12h47
